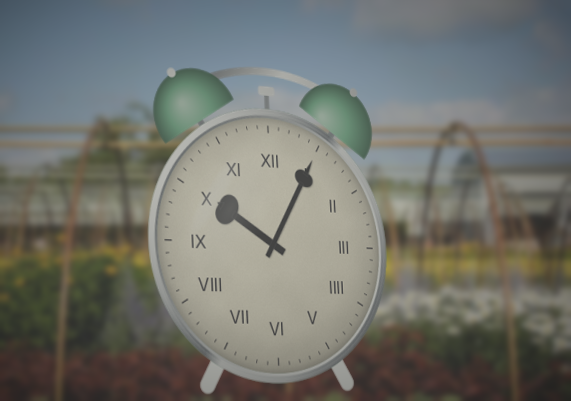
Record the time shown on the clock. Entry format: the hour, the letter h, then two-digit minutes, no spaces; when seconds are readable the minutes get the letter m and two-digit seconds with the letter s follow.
10h05
